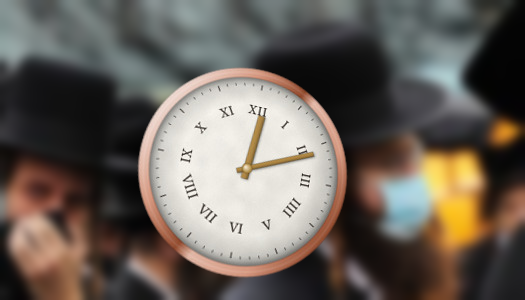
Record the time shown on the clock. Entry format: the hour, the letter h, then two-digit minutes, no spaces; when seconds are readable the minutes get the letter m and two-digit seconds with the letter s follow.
12h11
